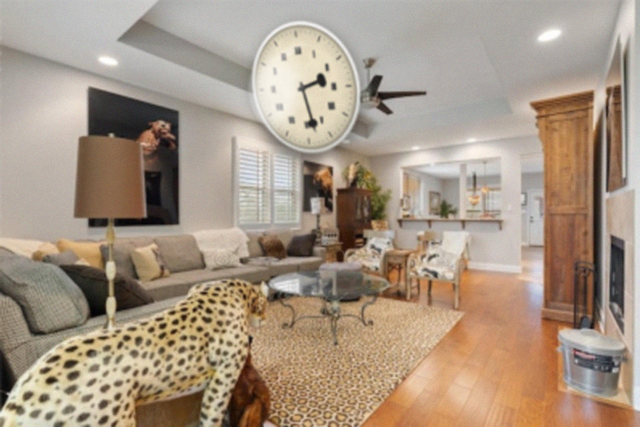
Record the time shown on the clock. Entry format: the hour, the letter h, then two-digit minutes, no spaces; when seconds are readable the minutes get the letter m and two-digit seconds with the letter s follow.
2h28
